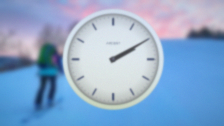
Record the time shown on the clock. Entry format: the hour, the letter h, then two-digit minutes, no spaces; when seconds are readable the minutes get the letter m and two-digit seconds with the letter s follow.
2h10
